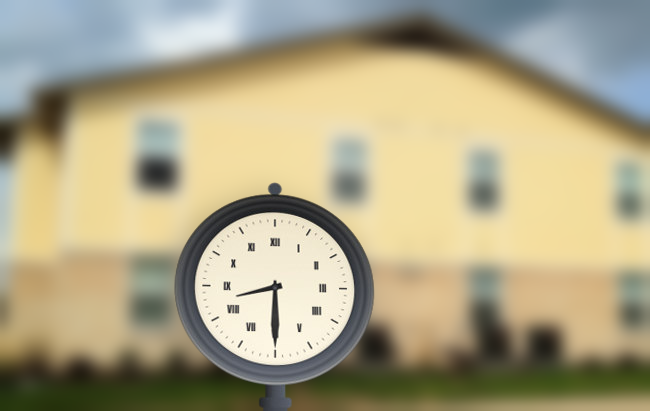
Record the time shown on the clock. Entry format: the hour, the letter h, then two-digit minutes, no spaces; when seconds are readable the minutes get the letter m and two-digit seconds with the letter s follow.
8h30
